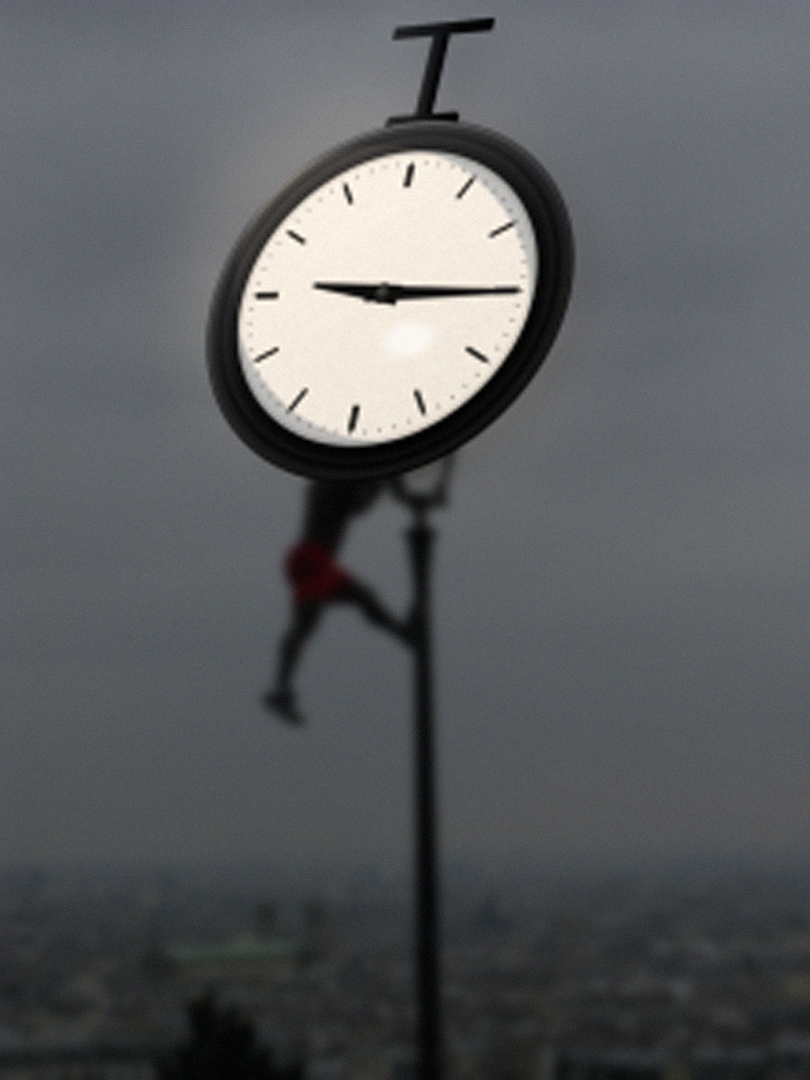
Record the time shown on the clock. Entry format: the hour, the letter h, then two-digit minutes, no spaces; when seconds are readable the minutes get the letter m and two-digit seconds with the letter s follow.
9h15
